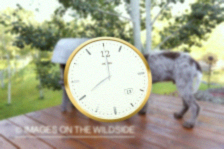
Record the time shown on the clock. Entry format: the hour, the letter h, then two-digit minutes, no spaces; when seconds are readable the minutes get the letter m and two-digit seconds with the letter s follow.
8h00
